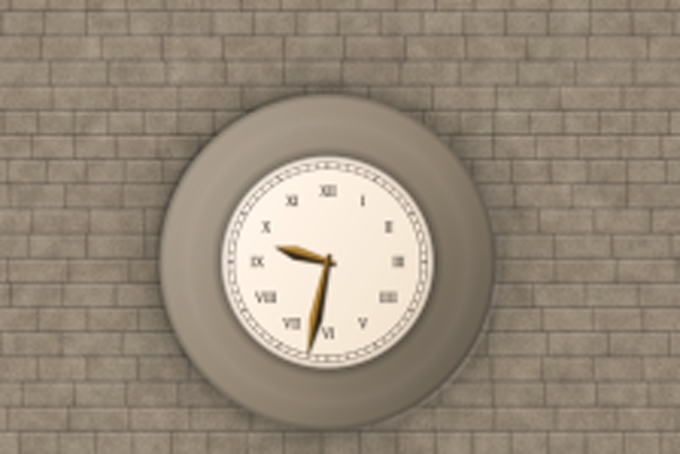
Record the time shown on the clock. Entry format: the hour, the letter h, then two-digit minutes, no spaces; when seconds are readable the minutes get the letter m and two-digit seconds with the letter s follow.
9h32
